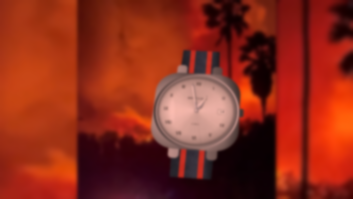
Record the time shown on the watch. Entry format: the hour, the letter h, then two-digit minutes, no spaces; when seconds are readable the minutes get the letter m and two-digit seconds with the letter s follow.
12h58
